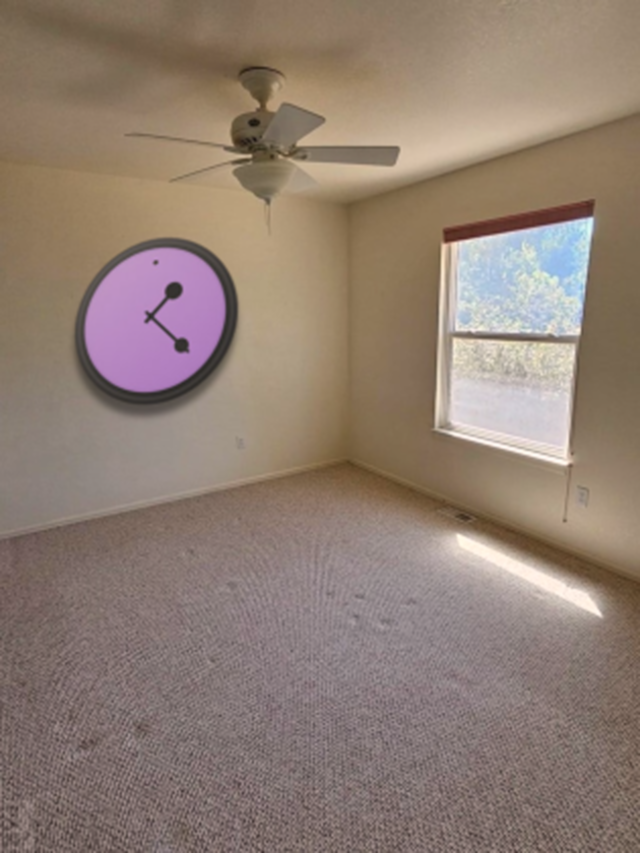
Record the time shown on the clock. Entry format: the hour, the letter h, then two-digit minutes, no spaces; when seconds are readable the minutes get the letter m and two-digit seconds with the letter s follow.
1h22
